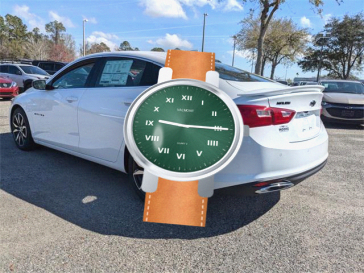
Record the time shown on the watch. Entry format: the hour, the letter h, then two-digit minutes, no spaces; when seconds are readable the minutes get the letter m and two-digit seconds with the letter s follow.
9h15
